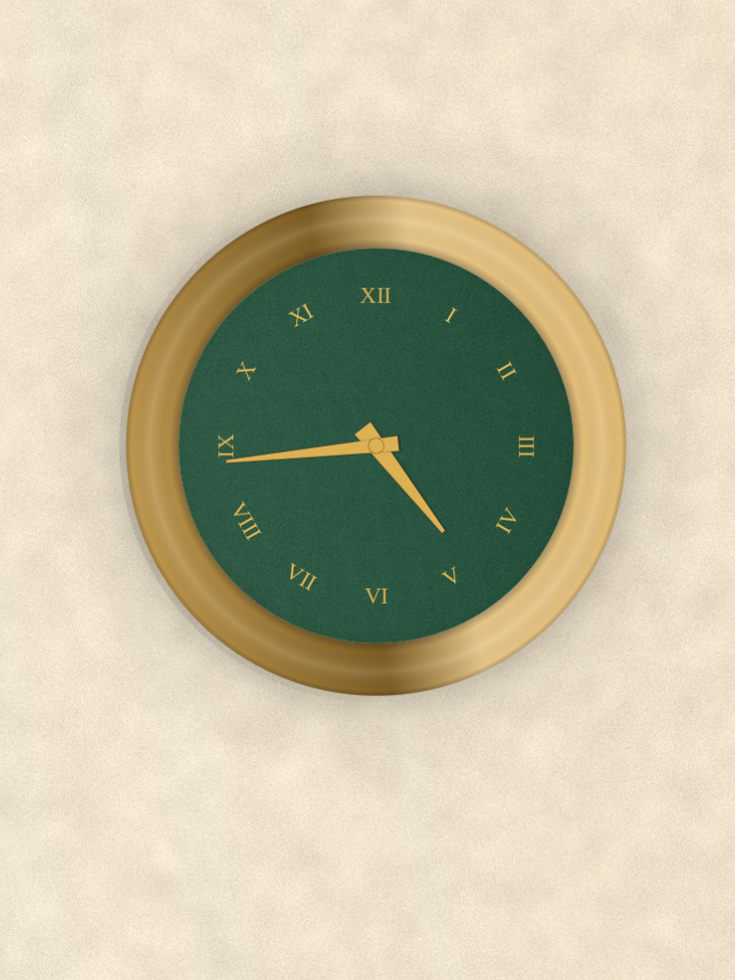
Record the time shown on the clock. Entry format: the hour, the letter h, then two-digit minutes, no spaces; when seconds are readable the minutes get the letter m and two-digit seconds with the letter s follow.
4h44
